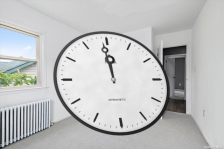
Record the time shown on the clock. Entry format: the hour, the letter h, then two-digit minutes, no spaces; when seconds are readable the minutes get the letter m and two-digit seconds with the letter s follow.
11h59
